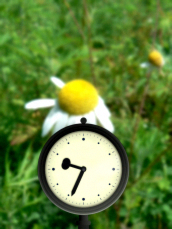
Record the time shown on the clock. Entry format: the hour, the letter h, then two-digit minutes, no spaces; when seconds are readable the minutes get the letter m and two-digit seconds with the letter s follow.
9h34
